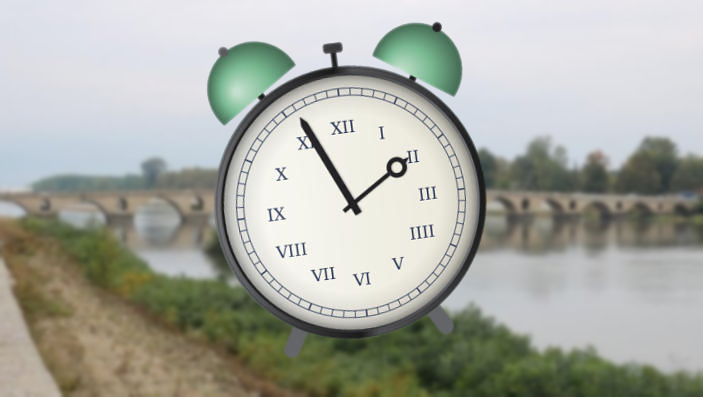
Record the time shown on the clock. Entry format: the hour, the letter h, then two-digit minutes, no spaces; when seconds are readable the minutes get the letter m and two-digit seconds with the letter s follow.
1h56
